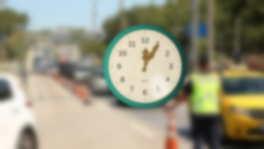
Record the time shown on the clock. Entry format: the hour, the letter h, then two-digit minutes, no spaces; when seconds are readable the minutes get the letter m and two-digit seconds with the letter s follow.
12h05
